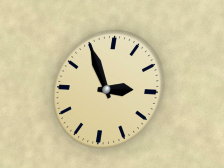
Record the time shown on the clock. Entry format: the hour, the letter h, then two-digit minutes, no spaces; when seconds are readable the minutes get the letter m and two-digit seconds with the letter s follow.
2h55
